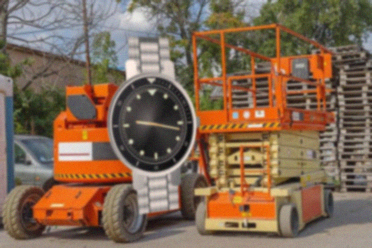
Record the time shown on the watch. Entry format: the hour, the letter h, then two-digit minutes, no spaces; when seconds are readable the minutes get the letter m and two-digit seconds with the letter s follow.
9h17
